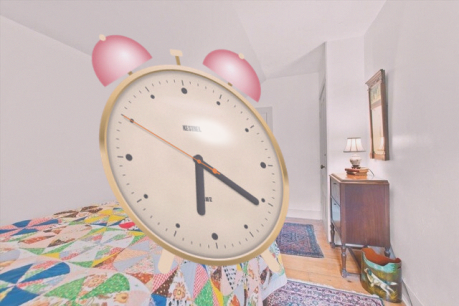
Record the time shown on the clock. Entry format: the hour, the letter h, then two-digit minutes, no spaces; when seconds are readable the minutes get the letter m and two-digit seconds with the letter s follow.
6h20m50s
